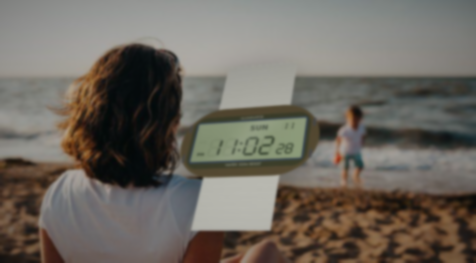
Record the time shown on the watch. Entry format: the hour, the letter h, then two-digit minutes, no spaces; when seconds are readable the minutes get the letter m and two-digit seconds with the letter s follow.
11h02
